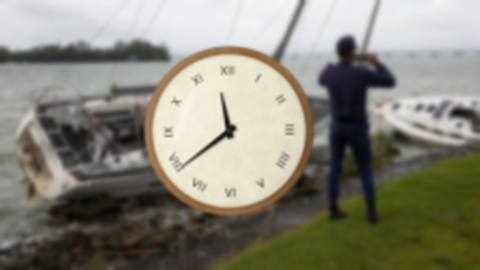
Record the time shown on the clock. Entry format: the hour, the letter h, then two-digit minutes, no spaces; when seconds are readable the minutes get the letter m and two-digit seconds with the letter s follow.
11h39
